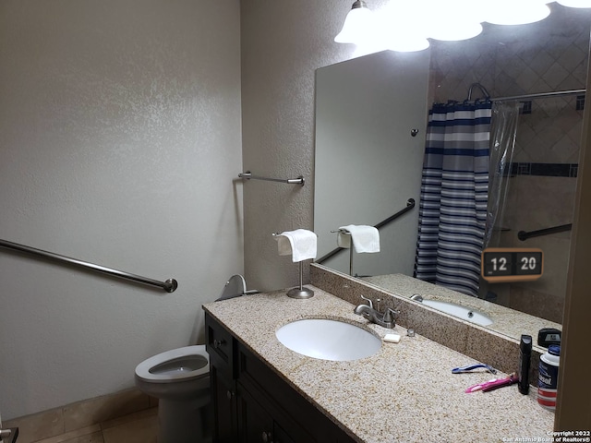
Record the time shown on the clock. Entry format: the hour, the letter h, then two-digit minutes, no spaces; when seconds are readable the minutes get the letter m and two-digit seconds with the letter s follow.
12h20
